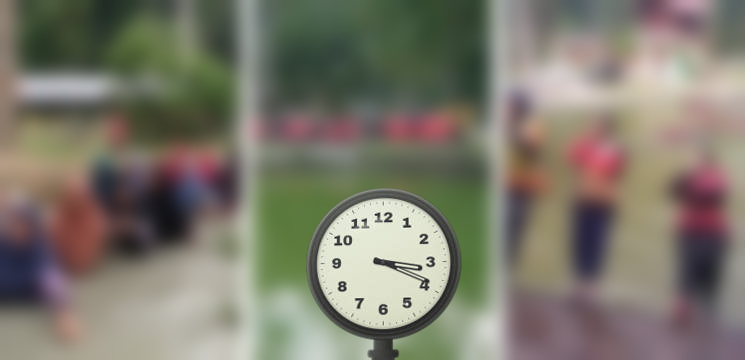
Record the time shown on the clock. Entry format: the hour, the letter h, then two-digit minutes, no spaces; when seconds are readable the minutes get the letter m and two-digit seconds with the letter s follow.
3h19
